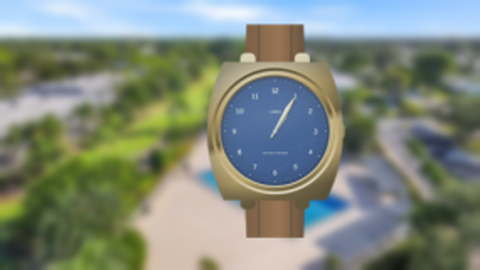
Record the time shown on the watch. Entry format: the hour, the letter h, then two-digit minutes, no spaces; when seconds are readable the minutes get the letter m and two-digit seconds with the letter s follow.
1h05
